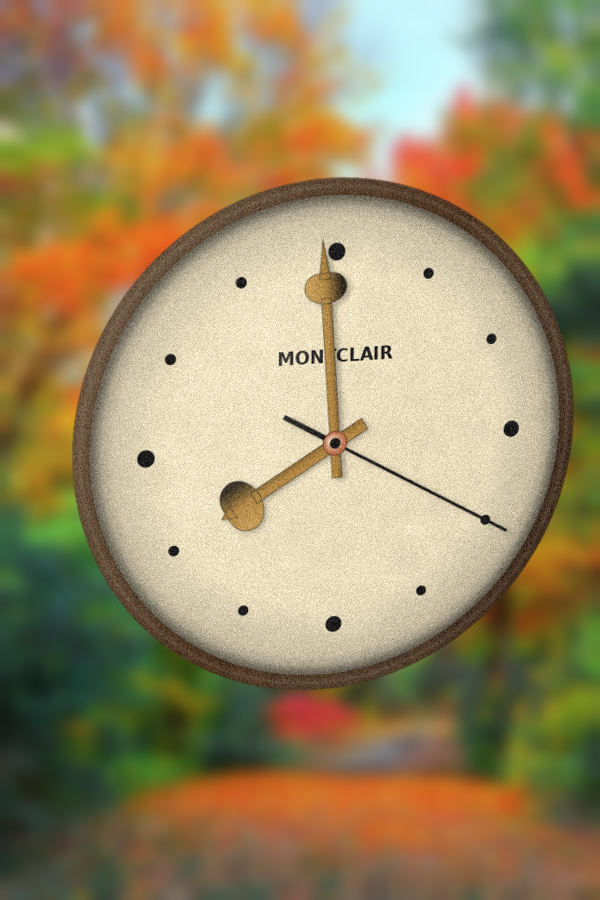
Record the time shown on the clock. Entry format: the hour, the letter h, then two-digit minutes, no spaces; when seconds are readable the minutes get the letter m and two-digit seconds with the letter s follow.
7h59m20s
